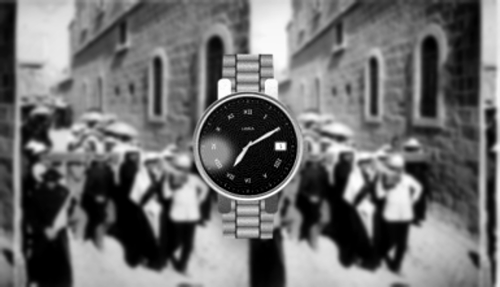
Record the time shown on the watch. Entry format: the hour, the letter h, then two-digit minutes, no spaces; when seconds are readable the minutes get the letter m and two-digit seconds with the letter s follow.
7h10
